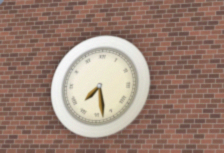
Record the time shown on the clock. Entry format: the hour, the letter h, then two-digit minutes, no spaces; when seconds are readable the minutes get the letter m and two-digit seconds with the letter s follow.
7h28
